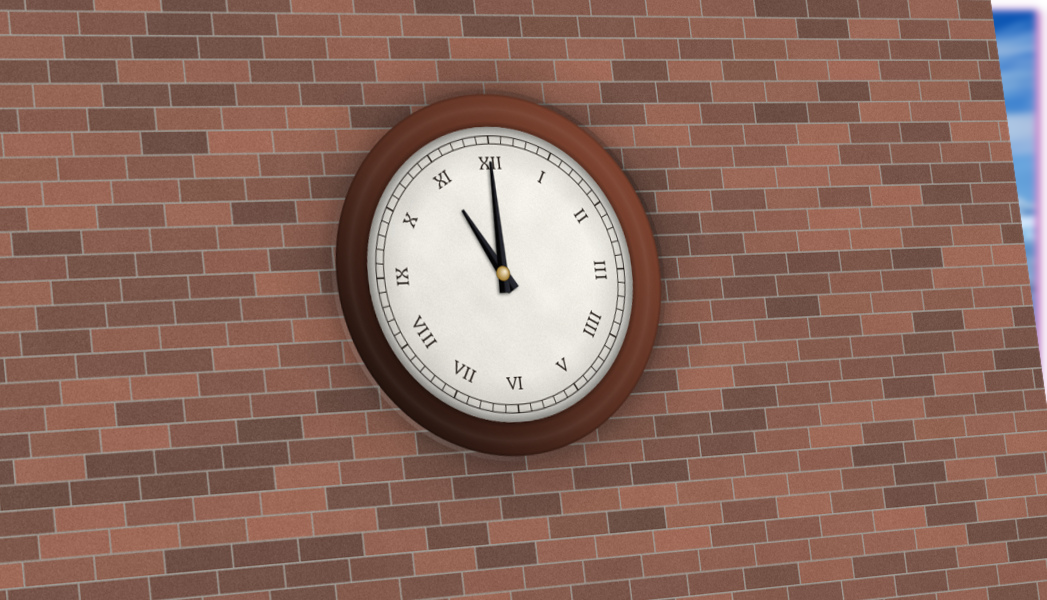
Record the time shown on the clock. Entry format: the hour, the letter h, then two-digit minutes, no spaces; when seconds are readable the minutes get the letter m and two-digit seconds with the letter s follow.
11h00
